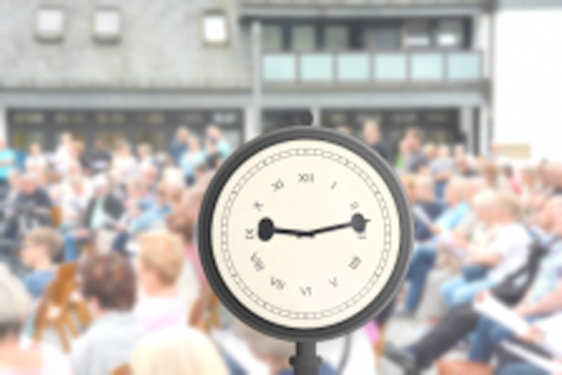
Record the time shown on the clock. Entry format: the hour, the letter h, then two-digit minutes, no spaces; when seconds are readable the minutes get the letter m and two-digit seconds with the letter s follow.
9h13
